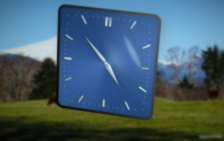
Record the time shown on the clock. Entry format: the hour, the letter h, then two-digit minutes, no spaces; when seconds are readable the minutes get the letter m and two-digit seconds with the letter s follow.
4h53
